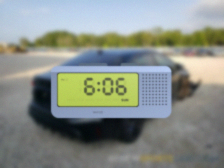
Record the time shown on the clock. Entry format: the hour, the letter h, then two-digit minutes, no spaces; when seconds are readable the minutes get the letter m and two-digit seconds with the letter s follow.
6h06
